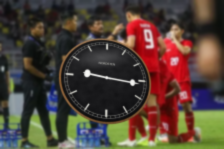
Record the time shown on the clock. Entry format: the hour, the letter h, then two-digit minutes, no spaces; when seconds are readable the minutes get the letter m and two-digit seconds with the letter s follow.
9h16
